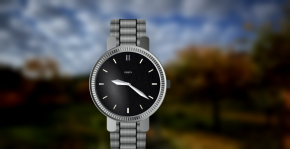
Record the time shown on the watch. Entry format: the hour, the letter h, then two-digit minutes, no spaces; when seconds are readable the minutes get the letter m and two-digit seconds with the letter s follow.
9h21
